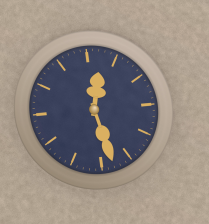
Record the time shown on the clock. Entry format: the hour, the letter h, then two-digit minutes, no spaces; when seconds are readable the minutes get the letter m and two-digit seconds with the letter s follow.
12h28
